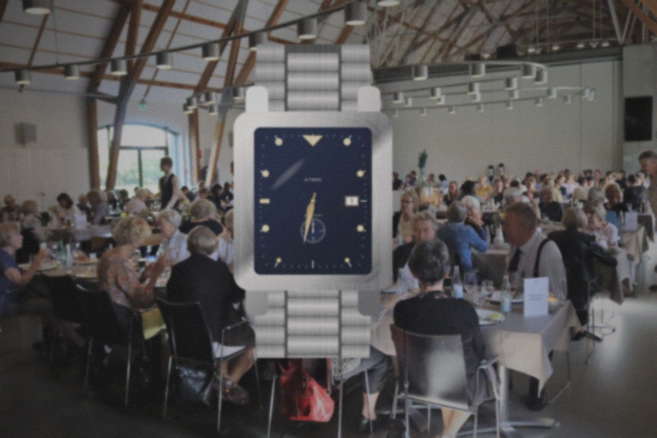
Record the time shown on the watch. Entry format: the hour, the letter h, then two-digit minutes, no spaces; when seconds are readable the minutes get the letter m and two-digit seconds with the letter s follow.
6h32
